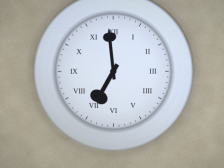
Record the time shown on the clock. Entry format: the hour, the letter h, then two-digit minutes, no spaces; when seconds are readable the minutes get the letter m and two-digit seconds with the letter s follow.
6h59
